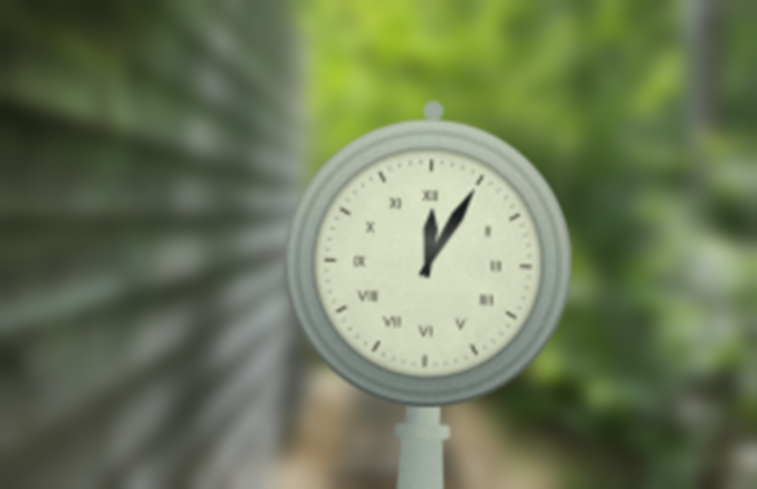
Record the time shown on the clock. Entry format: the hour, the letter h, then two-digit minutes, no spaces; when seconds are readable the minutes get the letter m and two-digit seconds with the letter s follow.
12h05
